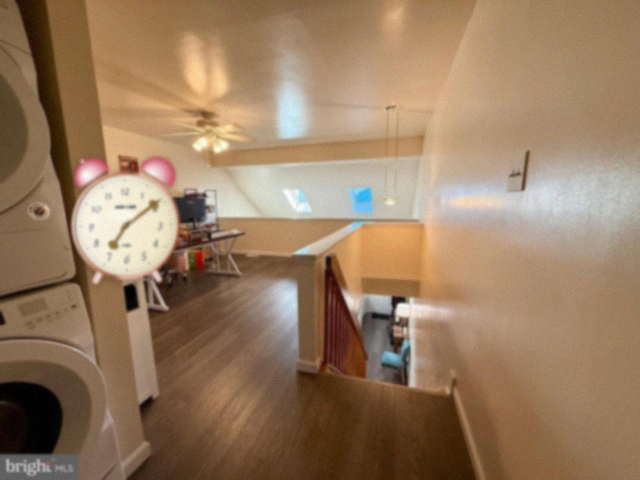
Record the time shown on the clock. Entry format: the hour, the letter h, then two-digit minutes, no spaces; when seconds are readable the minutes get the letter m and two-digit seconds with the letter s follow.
7h09
